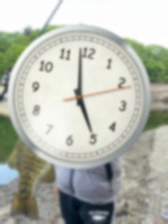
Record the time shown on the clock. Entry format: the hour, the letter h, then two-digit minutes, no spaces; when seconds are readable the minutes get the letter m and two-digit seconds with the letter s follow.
4h58m11s
